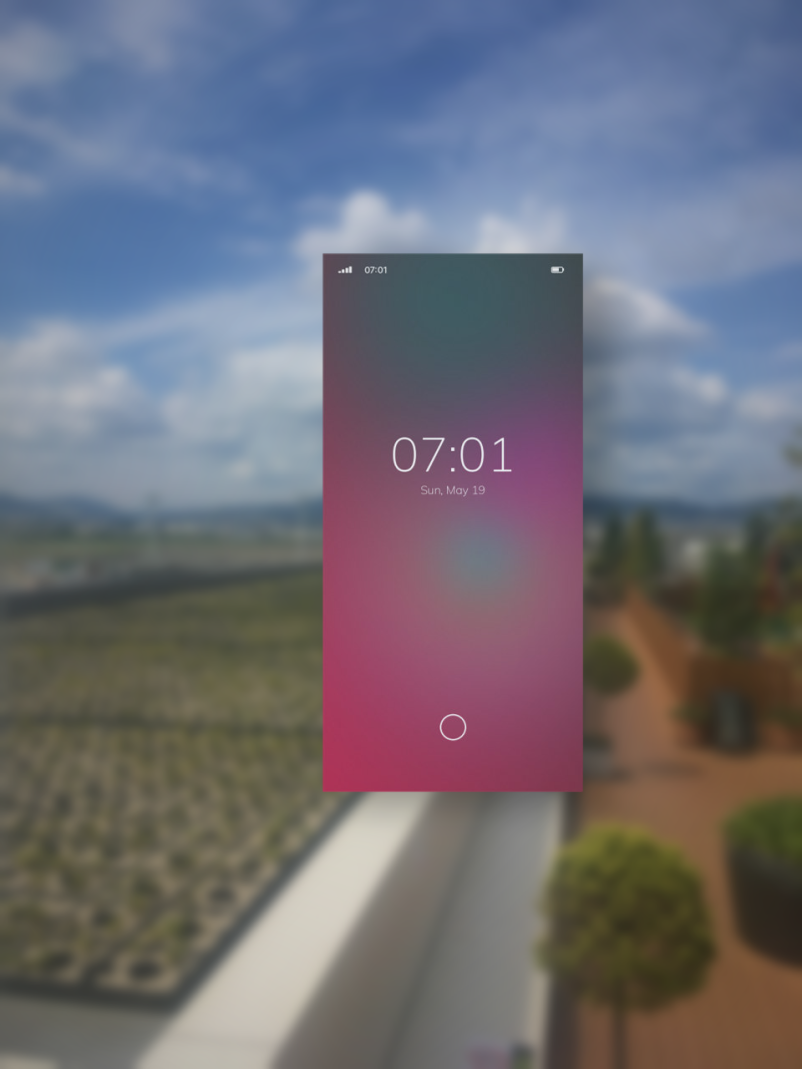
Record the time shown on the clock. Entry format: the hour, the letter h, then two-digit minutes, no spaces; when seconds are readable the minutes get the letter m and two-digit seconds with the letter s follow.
7h01
